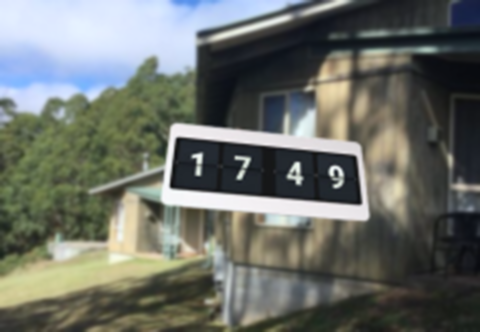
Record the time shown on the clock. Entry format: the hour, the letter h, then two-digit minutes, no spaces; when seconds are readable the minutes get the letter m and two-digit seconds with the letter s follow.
17h49
